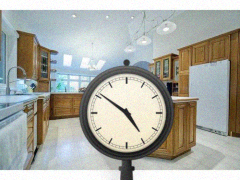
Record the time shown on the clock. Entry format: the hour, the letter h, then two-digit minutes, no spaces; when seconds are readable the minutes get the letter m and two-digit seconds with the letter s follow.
4h51
